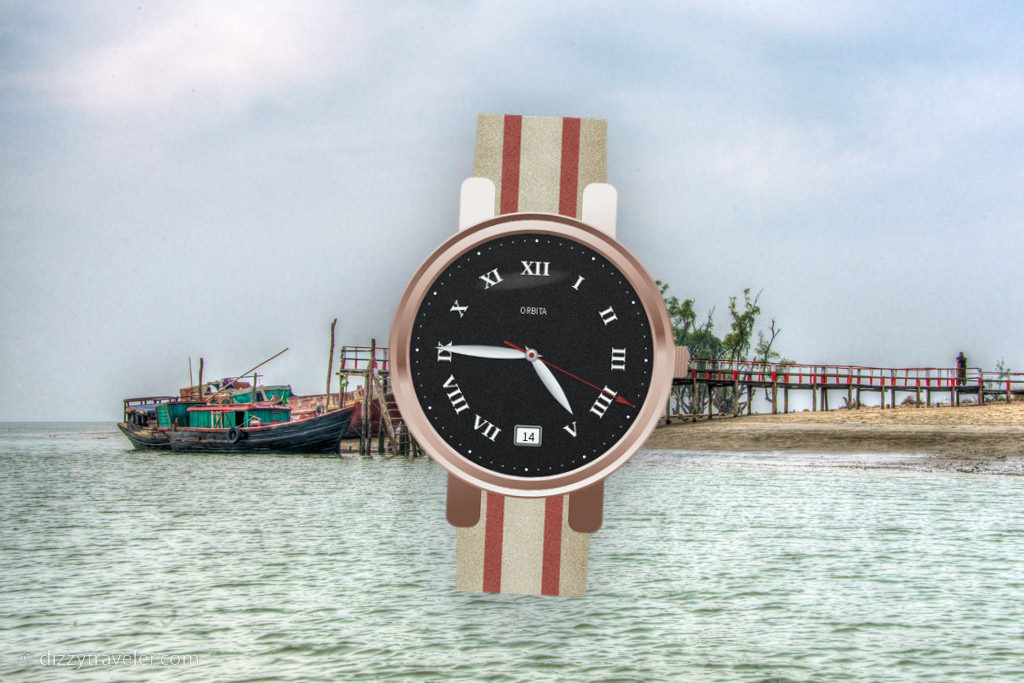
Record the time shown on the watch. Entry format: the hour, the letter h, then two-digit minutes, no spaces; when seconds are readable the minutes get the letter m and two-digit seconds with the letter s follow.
4h45m19s
